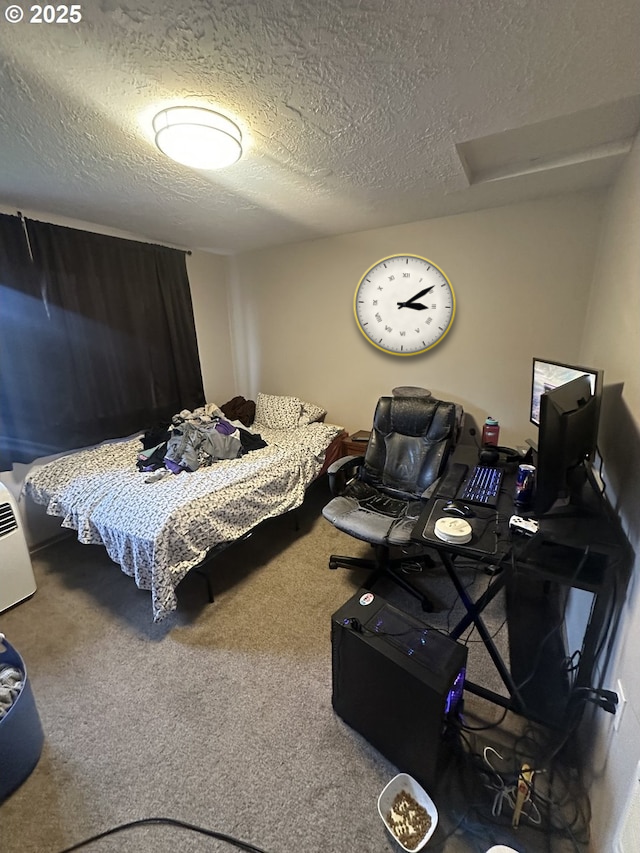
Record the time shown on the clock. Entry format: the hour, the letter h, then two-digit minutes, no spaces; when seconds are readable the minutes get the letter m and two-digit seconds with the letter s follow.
3h09
